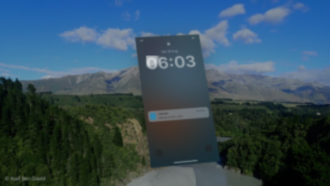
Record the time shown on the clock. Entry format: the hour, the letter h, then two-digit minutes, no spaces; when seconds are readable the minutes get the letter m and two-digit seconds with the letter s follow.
6h03
